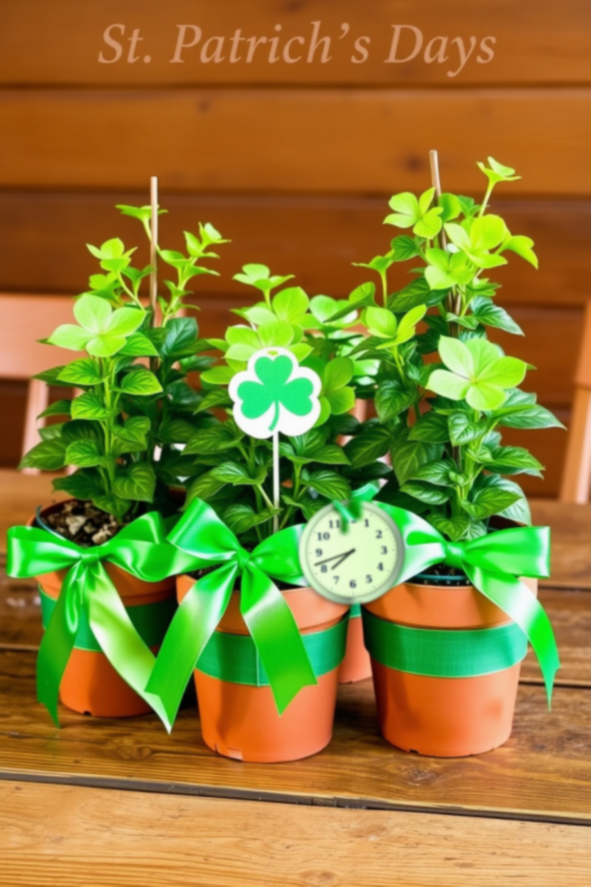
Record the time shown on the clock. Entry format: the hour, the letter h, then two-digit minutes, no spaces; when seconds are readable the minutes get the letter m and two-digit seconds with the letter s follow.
7h42
